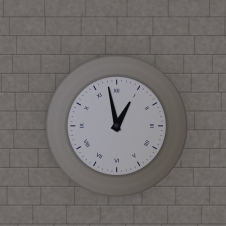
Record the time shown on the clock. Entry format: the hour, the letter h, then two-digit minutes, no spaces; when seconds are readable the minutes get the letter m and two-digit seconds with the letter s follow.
12h58
